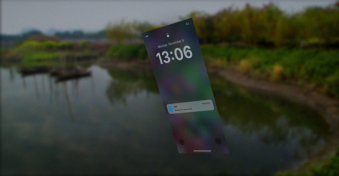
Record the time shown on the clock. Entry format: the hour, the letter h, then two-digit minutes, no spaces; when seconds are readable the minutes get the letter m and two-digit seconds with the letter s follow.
13h06
